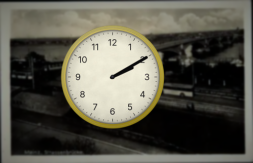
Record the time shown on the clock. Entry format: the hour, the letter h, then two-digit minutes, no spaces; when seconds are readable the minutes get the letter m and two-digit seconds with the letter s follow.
2h10
